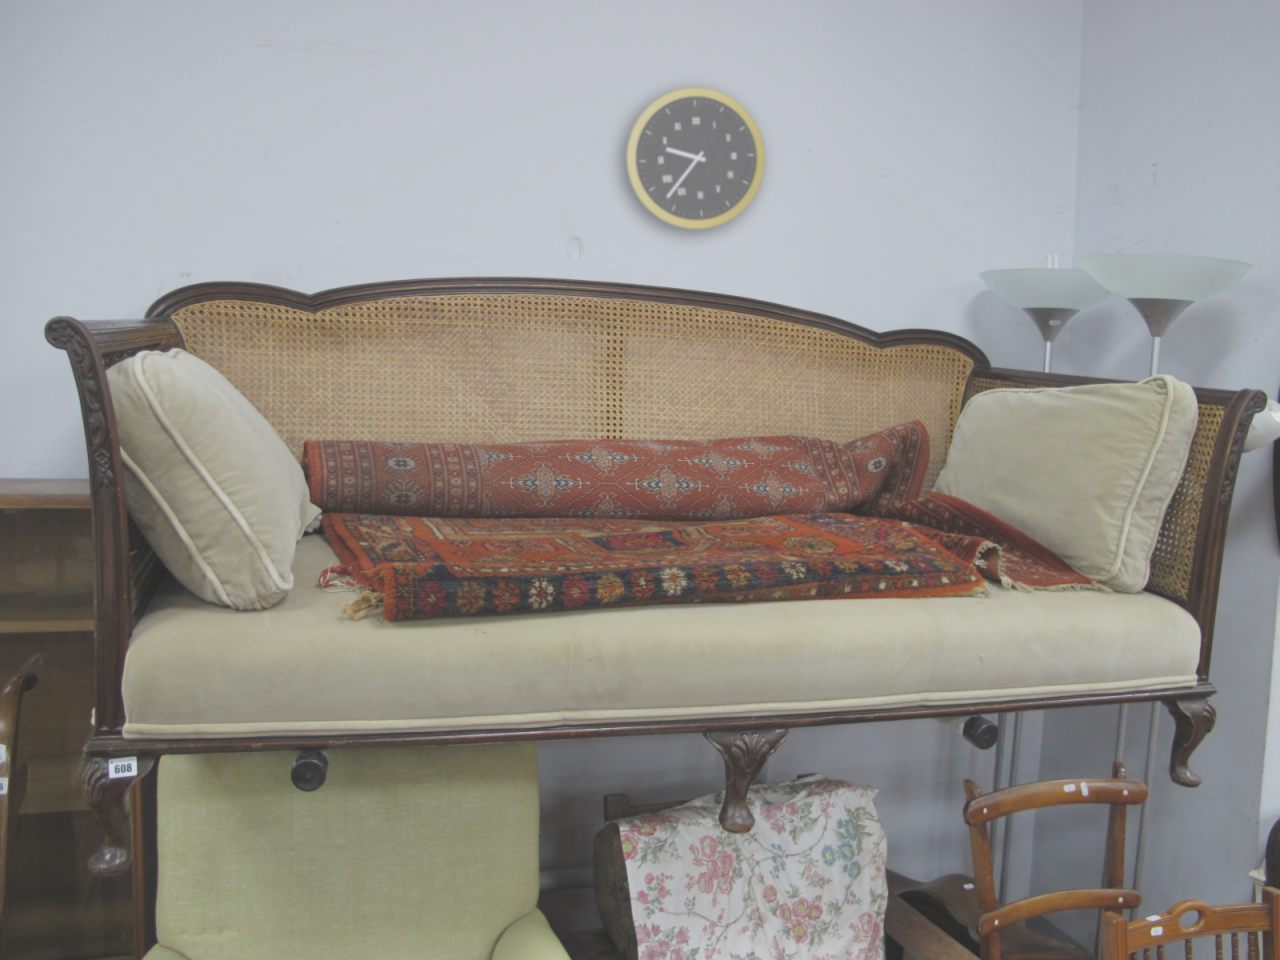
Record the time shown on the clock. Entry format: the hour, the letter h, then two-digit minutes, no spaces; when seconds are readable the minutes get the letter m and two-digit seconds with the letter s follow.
9h37
